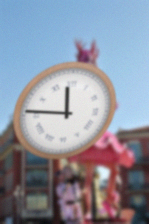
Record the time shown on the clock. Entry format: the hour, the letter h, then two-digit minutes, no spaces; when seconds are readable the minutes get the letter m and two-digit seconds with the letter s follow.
11h46
